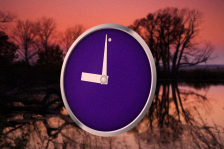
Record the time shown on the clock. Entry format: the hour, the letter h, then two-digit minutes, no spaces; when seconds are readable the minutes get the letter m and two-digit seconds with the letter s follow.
8h59
